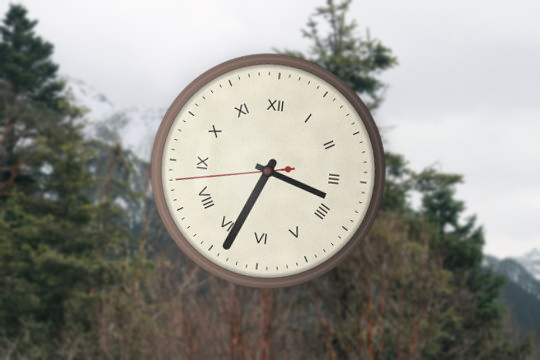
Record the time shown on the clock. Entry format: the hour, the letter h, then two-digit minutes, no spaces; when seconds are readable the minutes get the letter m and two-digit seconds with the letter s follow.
3h33m43s
